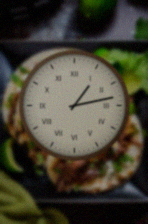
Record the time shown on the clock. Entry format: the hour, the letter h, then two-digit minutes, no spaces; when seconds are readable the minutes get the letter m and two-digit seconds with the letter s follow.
1h13
